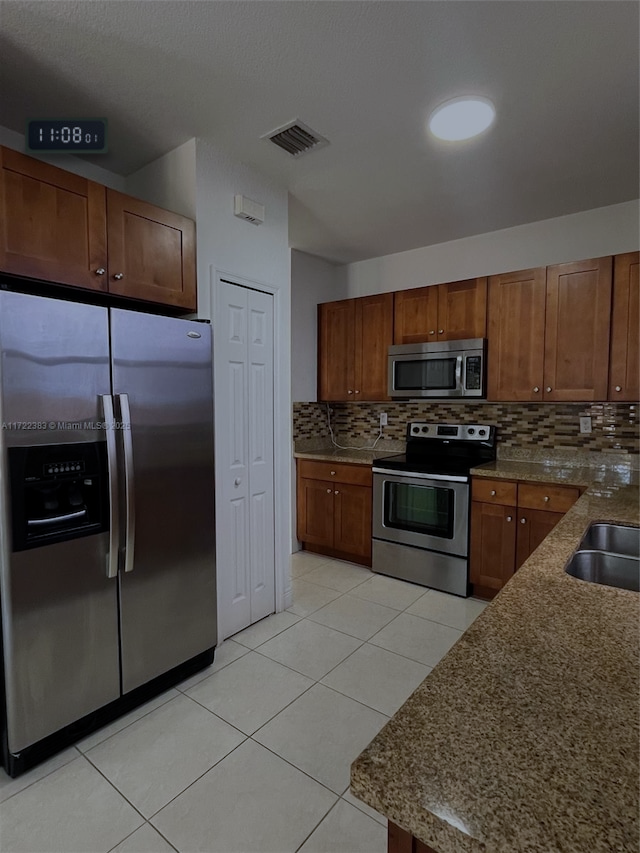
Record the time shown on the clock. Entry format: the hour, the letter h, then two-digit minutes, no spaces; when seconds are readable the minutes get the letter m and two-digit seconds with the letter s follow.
11h08m01s
